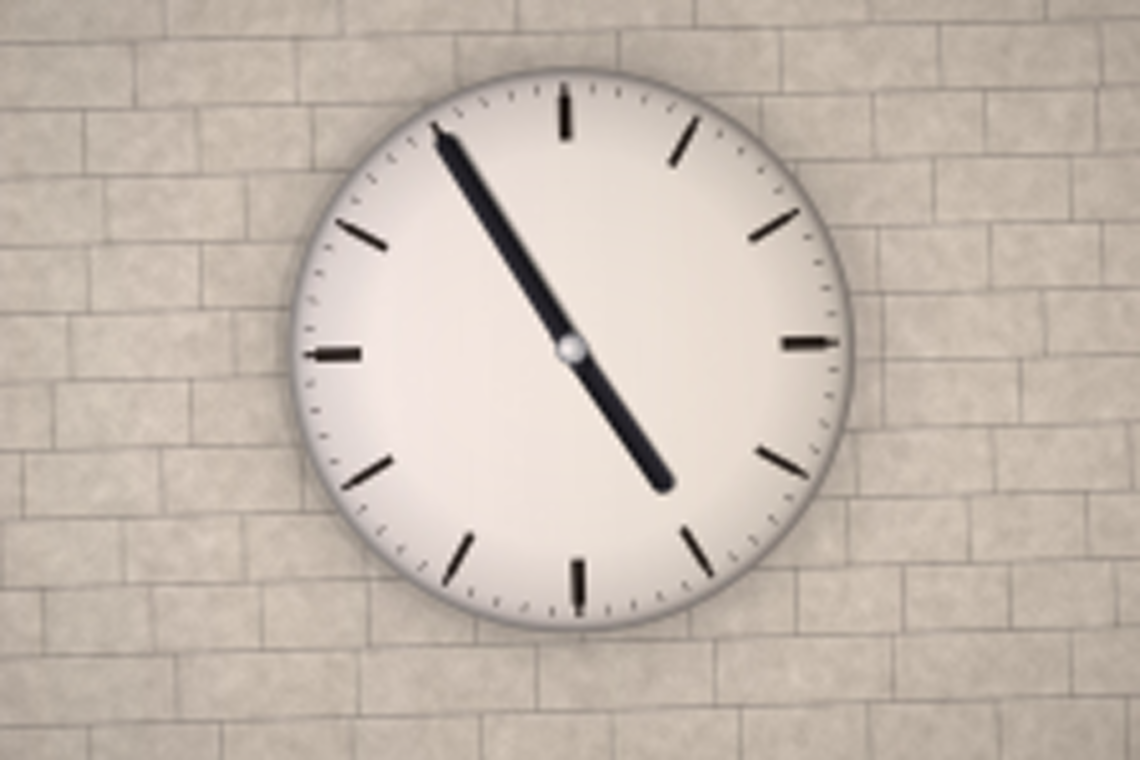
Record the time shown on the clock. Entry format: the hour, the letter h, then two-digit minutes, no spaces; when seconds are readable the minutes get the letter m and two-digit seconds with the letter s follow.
4h55
